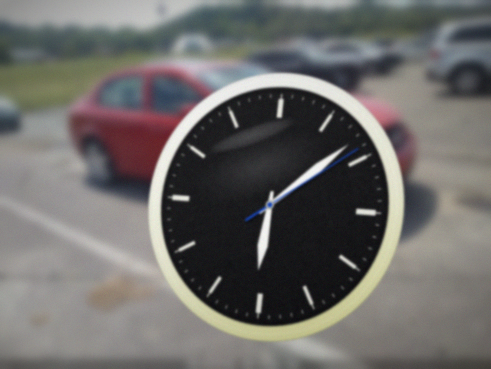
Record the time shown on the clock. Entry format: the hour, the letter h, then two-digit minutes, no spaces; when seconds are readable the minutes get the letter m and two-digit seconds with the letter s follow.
6h08m09s
